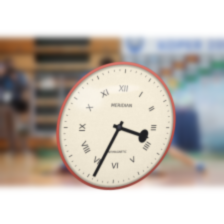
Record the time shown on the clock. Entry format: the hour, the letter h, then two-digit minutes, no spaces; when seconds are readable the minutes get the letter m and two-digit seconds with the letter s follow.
3h34
